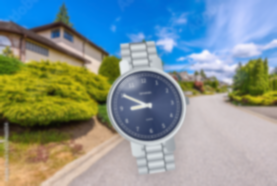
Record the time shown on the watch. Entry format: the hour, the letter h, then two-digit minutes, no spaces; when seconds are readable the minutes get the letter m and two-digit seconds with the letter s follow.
8h50
